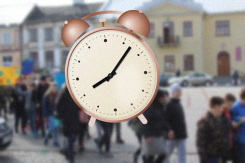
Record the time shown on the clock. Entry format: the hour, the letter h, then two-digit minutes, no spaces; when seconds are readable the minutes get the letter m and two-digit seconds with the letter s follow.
8h07
